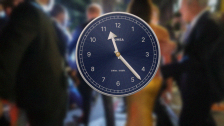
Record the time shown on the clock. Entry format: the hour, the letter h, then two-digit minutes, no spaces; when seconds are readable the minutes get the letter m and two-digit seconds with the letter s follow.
11h23
